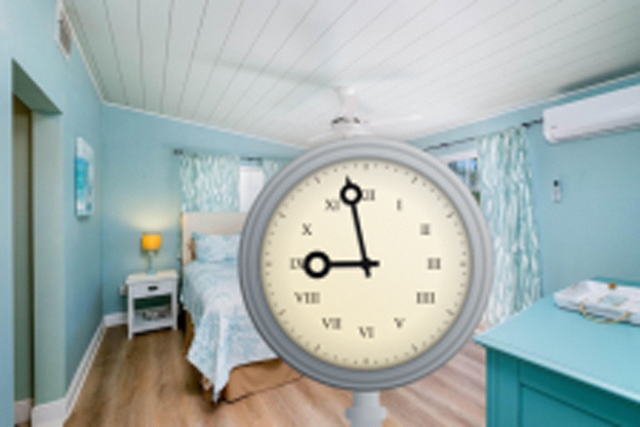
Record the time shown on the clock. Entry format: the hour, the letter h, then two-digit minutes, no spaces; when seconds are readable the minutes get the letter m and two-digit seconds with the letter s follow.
8h58
